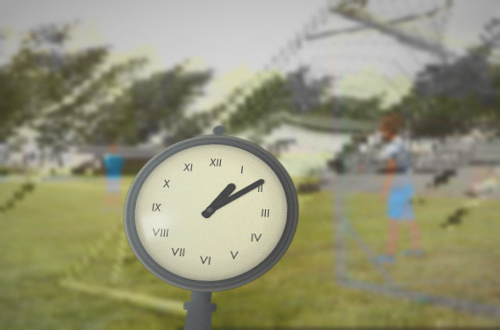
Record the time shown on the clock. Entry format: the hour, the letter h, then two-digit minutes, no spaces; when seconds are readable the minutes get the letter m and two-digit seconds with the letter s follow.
1h09
